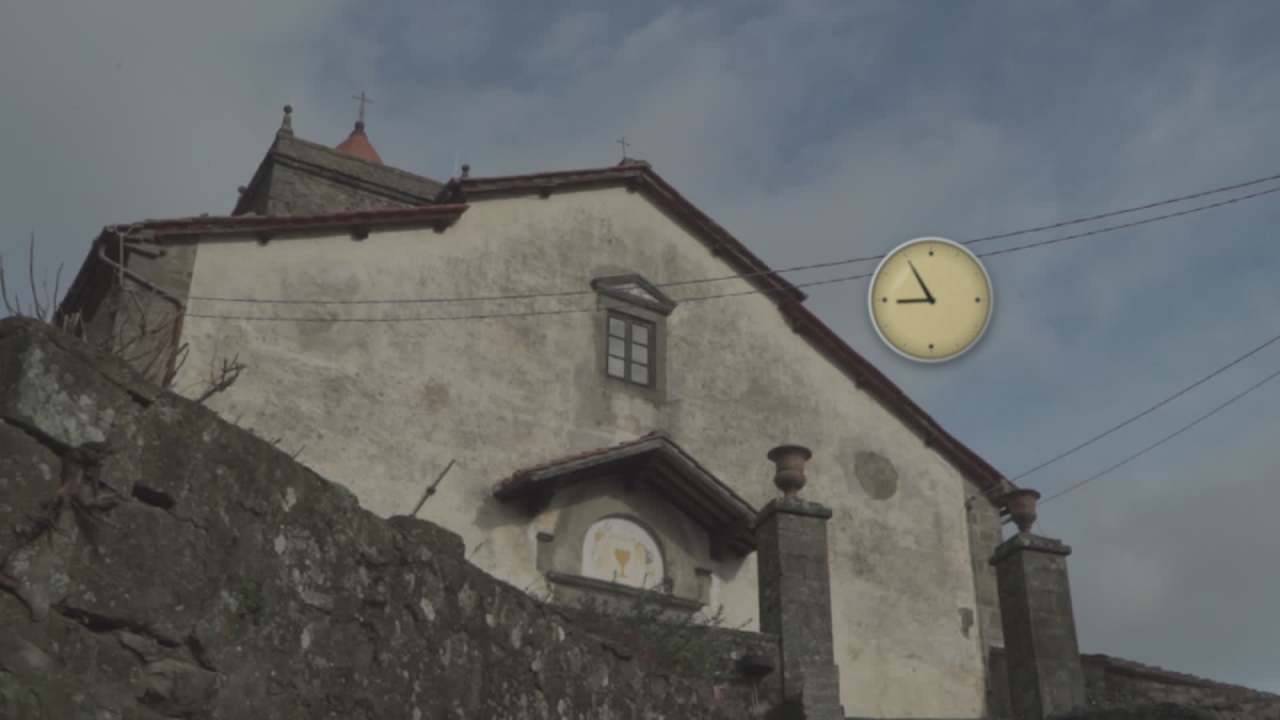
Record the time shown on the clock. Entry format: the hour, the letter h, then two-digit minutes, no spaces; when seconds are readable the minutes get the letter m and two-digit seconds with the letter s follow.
8h55
